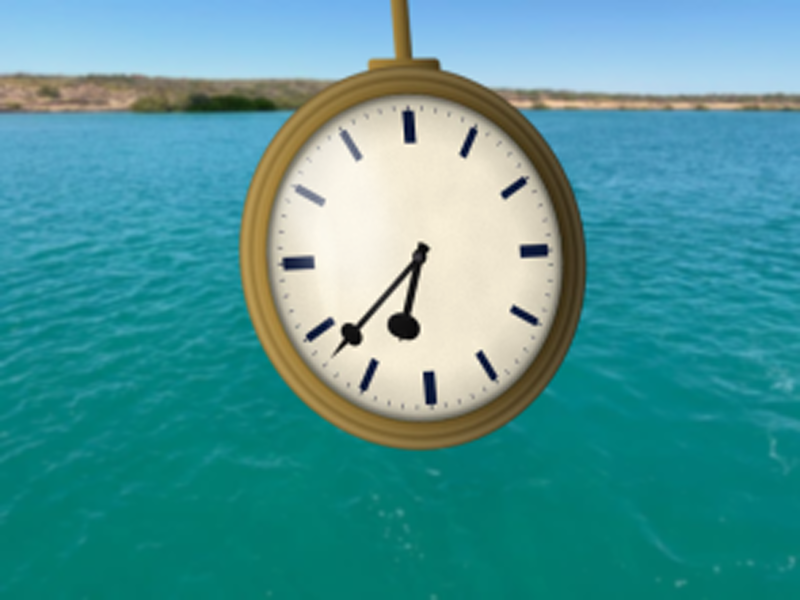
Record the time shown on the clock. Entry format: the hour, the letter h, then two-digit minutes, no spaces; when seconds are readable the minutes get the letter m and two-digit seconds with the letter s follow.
6h38
